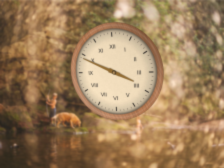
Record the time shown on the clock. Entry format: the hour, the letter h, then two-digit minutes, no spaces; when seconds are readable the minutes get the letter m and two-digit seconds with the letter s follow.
3h49
